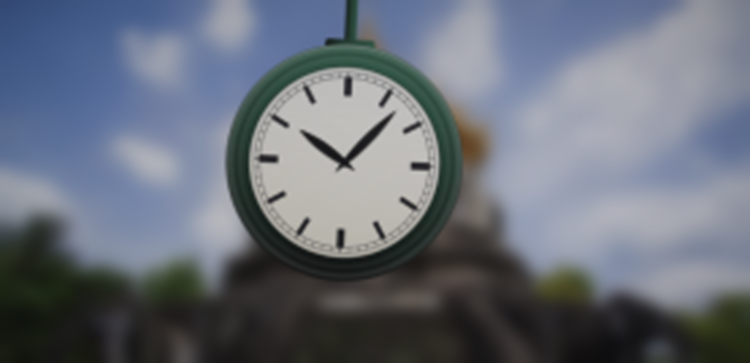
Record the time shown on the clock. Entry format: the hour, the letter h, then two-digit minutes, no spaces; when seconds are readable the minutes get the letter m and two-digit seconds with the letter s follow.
10h07
